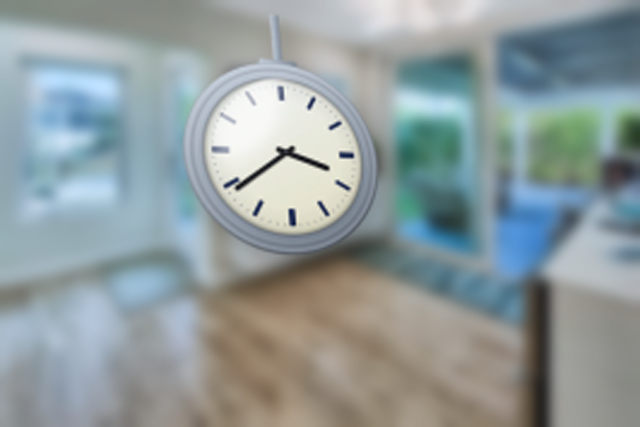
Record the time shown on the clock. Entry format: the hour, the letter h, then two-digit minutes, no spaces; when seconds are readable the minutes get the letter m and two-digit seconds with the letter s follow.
3h39
